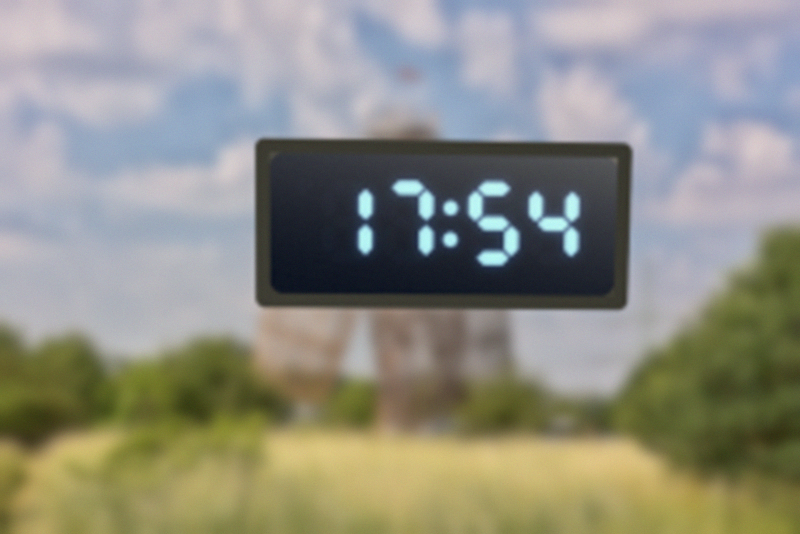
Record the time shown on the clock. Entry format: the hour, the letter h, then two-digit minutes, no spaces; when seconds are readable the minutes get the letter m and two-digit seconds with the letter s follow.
17h54
